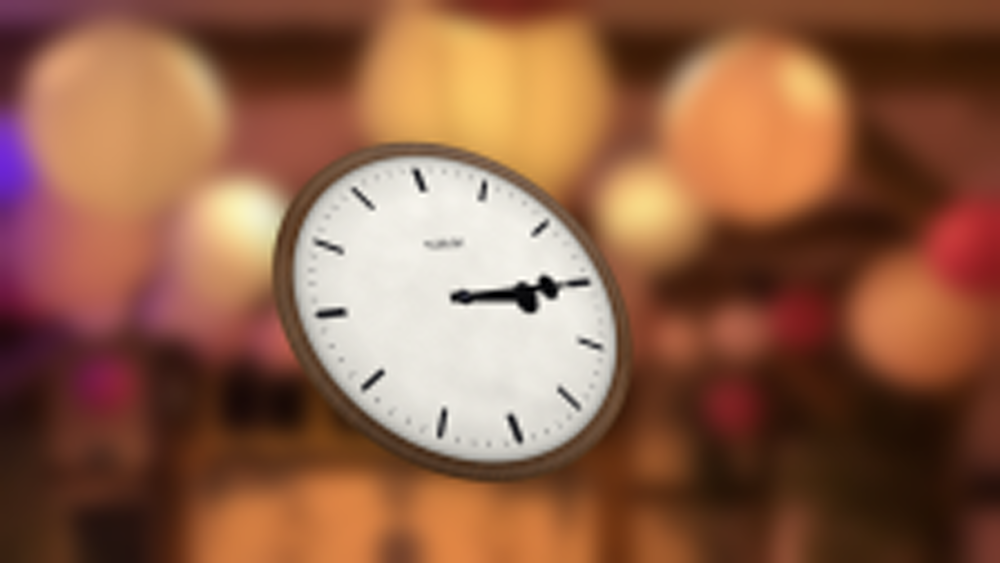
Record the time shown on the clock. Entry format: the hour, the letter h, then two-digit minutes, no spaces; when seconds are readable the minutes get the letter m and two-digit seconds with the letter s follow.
3h15
